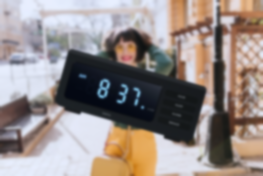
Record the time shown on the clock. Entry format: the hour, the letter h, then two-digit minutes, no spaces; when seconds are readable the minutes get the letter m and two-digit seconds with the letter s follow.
8h37
